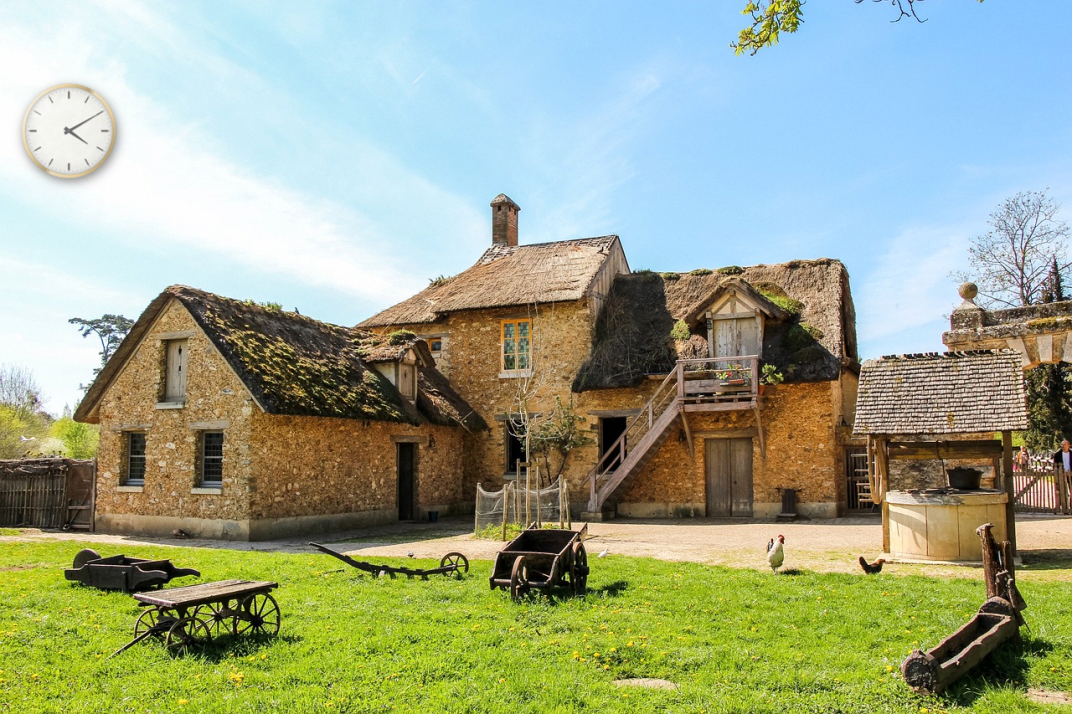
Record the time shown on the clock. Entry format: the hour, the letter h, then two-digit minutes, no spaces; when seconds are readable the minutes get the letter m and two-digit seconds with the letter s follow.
4h10
